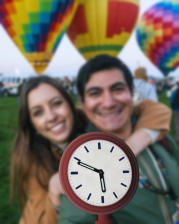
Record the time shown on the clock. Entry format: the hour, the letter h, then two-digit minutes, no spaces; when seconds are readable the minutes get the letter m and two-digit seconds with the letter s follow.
5h49
